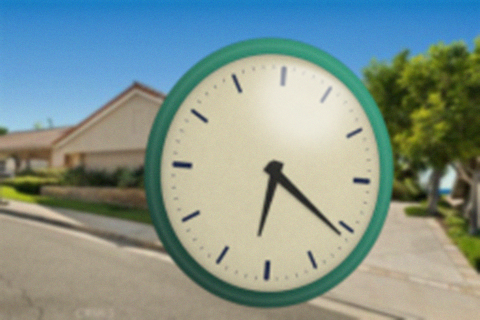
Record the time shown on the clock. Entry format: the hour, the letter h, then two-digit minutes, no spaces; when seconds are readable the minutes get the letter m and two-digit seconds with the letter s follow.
6h21
